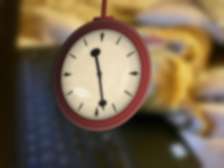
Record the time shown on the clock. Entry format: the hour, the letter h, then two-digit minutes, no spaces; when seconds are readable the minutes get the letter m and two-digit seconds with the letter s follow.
11h28
